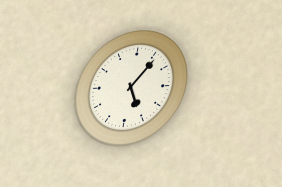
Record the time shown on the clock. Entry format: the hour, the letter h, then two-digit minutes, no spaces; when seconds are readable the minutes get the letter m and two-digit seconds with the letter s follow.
5h06
